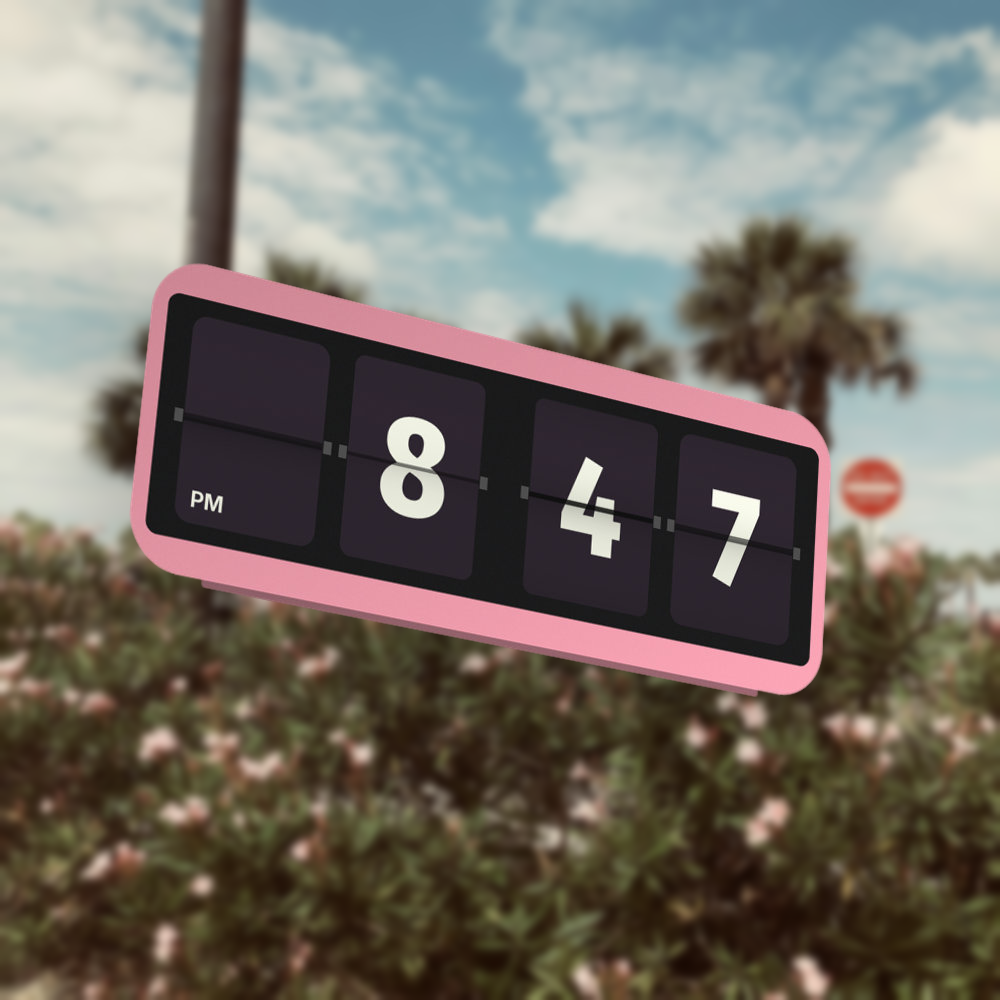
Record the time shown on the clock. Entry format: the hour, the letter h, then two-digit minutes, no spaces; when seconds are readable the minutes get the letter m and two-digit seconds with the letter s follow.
8h47
